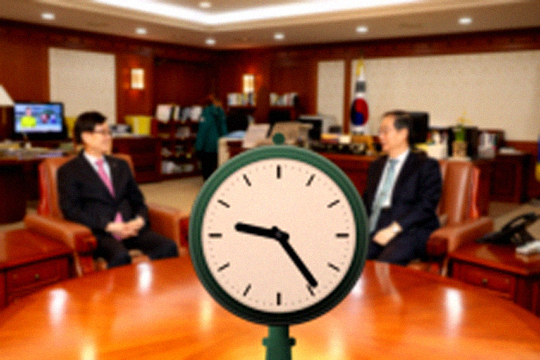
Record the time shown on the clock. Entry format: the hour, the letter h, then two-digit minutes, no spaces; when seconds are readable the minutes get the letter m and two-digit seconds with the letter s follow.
9h24
